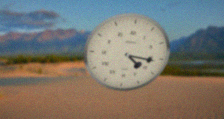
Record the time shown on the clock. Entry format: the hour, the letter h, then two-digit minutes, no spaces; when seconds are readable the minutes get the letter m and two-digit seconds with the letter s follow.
4h16
